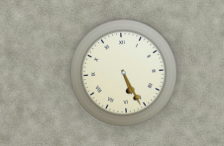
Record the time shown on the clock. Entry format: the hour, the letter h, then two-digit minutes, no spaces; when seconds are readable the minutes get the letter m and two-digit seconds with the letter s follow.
5h26
